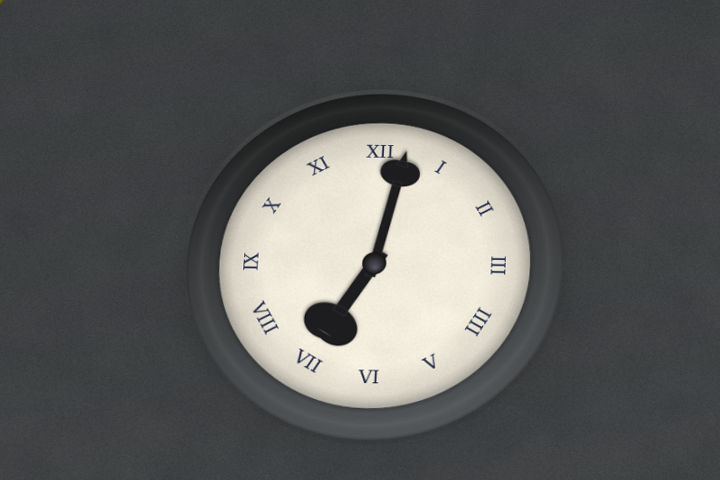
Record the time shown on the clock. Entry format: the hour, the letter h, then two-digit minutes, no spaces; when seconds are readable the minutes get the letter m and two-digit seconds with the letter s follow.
7h02
